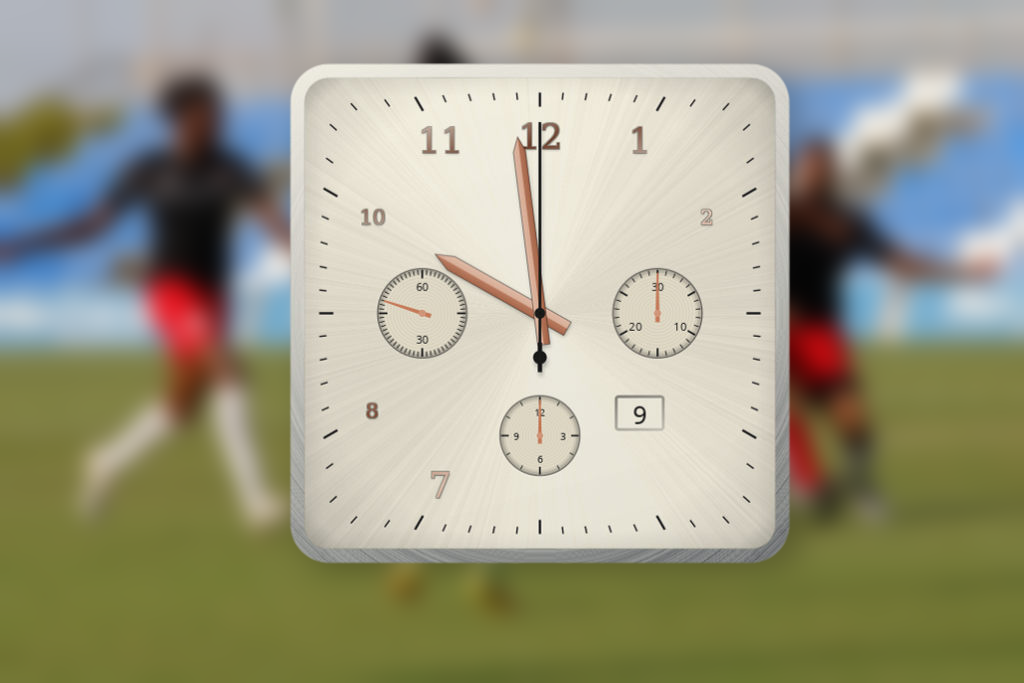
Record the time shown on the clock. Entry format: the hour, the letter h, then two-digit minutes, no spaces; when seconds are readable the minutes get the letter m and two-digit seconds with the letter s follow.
9h58m48s
